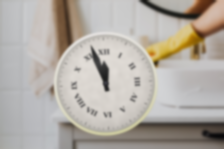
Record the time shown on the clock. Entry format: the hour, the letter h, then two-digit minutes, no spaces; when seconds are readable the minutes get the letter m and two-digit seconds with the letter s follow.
11h57
